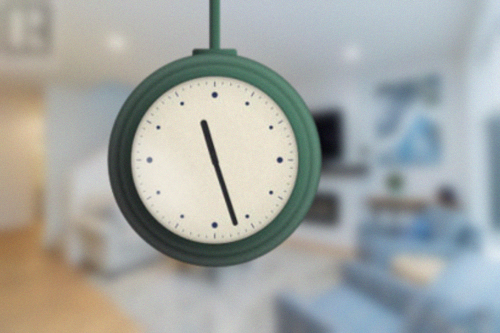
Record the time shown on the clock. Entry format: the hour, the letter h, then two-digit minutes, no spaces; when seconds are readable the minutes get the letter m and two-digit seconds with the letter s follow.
11h27
